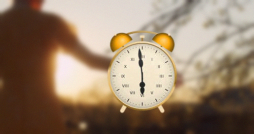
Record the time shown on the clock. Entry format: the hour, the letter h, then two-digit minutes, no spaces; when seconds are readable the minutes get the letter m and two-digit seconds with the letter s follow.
5h59
